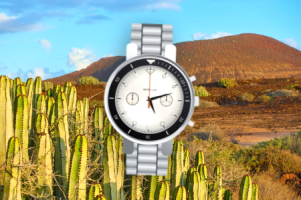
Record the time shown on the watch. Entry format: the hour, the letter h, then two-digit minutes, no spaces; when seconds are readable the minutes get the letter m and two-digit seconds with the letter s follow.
5h12
